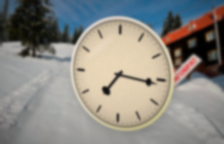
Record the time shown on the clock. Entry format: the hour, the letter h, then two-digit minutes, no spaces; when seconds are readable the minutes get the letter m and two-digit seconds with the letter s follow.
7h16
